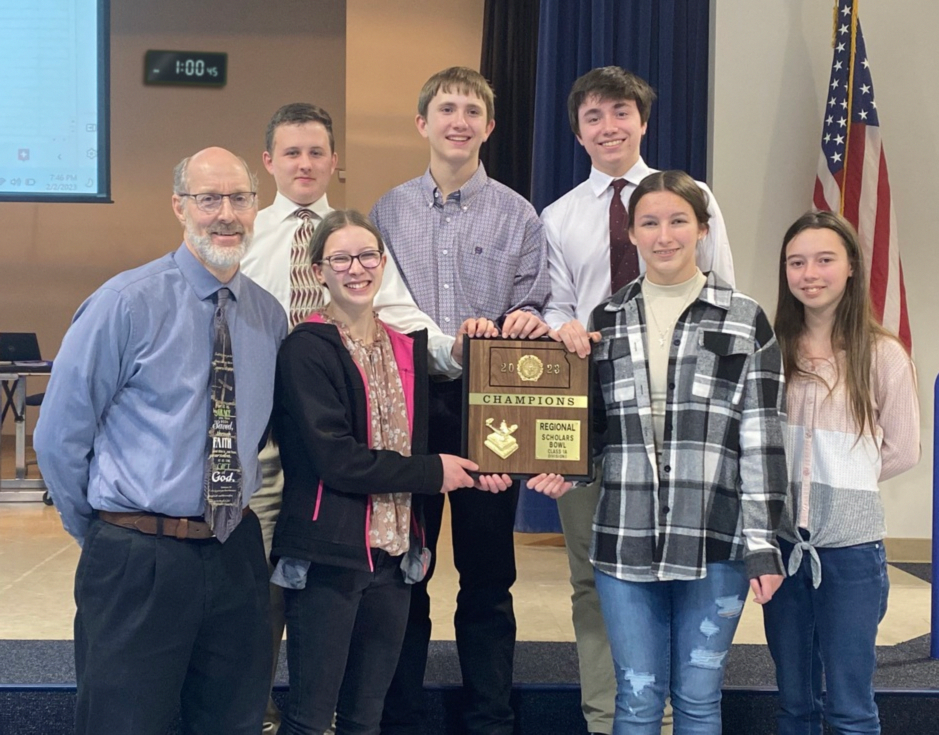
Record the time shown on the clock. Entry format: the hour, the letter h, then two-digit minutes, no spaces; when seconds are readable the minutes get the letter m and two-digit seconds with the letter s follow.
1h00
